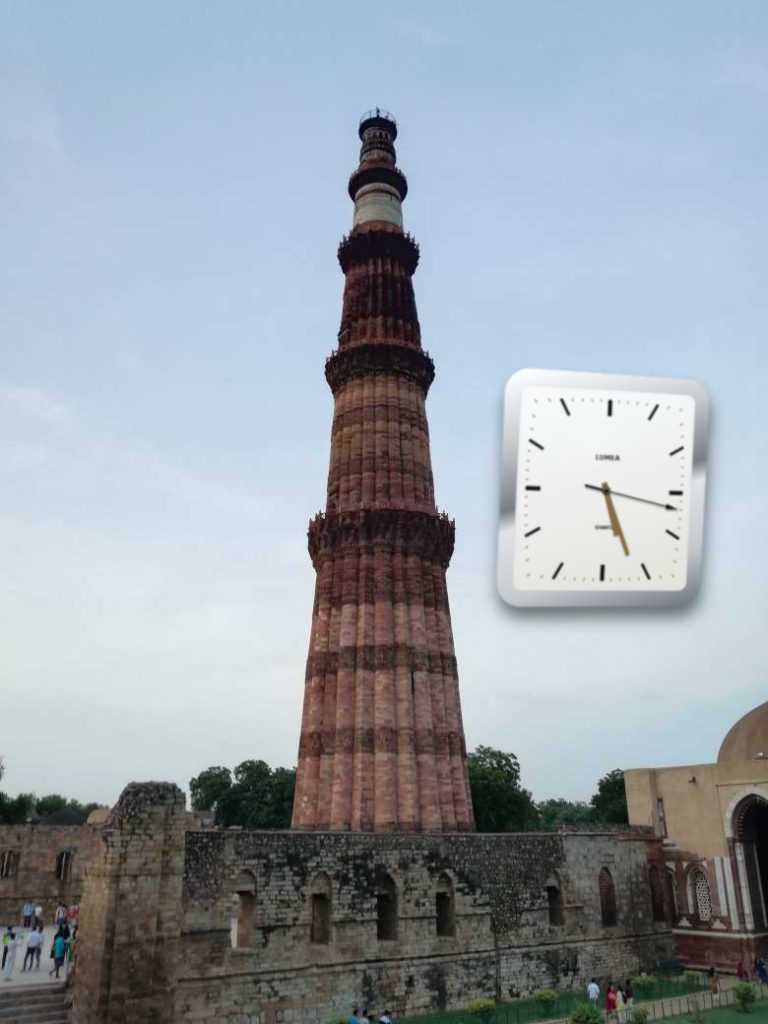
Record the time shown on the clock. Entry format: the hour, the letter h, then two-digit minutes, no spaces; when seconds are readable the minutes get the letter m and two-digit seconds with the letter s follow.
5h26m17s
